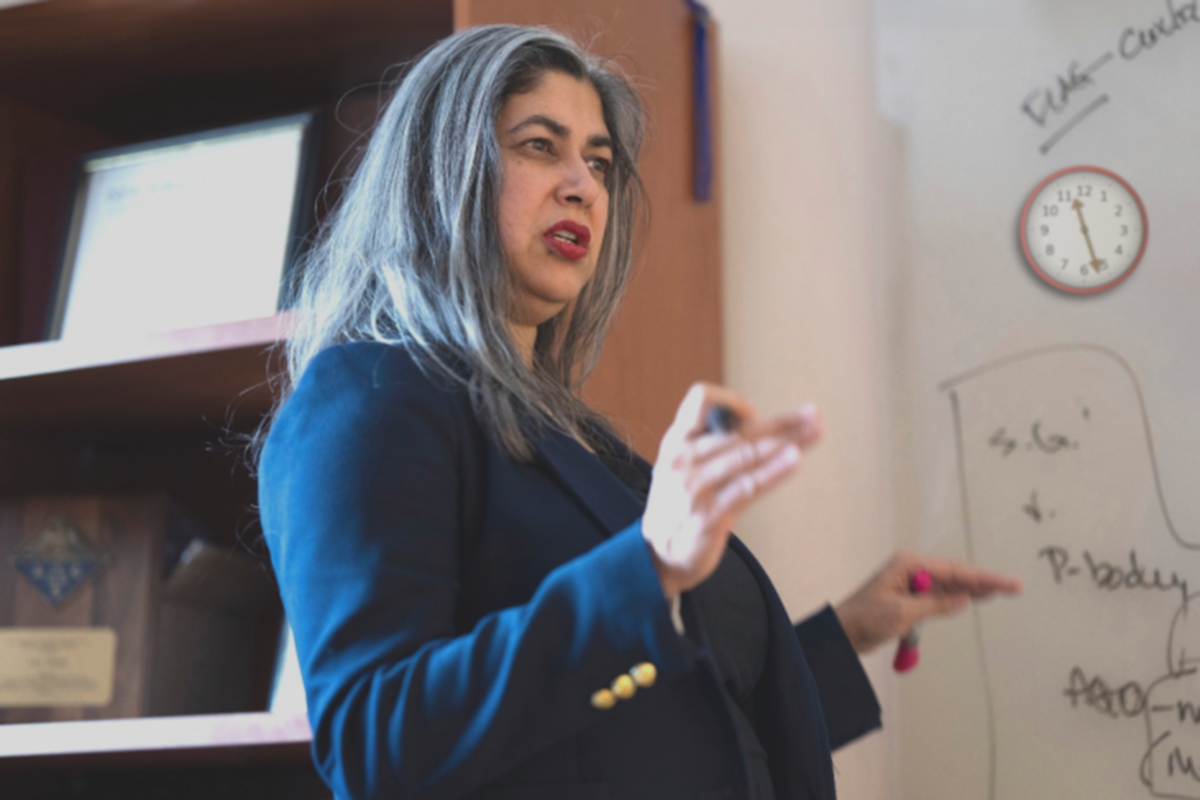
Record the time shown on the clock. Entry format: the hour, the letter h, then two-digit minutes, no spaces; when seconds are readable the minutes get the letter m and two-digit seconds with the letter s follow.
11h27
